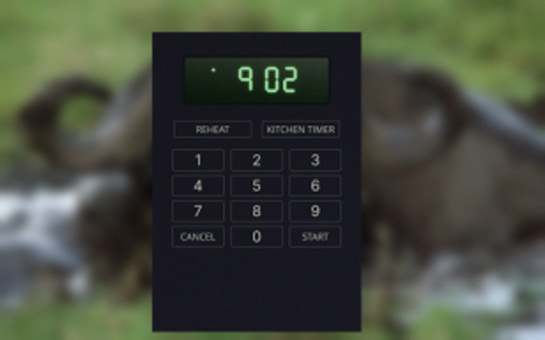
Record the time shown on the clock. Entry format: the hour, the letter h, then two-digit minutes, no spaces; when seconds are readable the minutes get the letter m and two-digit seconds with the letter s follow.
9h02
